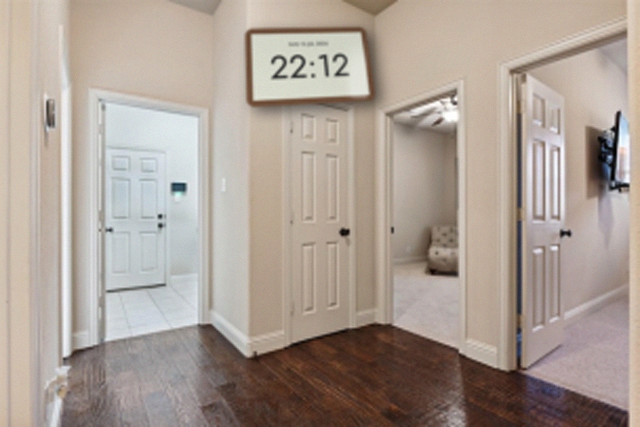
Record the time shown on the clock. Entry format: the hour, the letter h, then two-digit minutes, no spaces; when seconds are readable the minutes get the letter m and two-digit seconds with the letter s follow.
22h12
